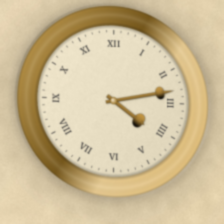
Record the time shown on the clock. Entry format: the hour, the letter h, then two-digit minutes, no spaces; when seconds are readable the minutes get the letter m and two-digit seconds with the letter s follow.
4h13
